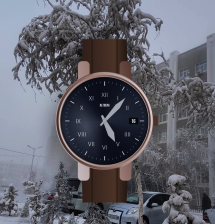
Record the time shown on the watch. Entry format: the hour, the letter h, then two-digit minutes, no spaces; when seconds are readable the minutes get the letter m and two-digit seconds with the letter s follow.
5h07
